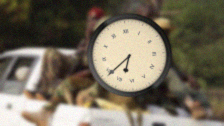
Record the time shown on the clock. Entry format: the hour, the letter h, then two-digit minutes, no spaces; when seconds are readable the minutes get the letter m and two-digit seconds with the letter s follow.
6h39
